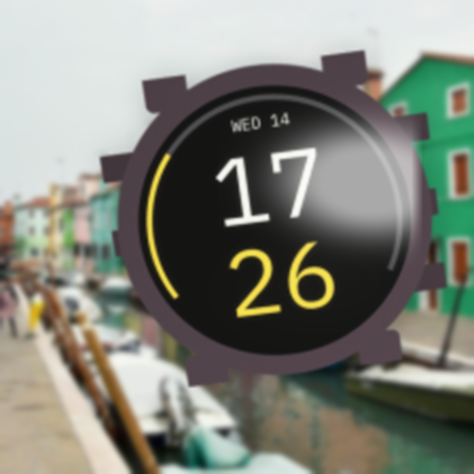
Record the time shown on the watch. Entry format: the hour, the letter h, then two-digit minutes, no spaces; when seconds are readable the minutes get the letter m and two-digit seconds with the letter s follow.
17h26
